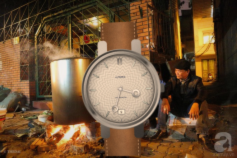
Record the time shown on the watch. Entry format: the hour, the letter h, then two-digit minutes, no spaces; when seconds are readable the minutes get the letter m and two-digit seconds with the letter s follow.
3h33
